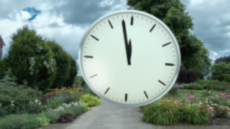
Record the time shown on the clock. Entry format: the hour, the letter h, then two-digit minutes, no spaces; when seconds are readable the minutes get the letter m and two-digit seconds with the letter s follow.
11h58
